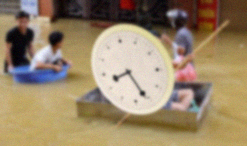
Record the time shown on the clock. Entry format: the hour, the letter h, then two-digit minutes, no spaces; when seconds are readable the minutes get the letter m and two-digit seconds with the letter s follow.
8h26
